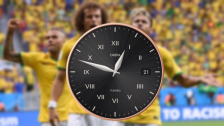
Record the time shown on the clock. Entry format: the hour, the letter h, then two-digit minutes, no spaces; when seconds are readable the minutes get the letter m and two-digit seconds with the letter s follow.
12h48
